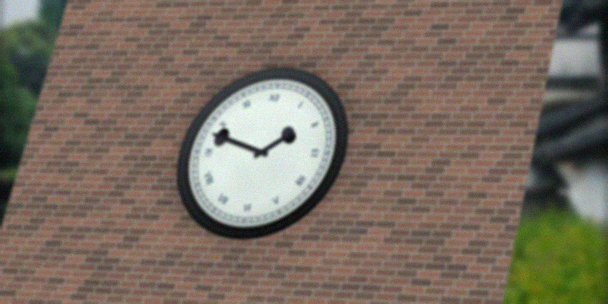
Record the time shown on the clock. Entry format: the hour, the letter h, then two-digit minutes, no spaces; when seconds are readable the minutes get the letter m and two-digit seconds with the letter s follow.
1h48
